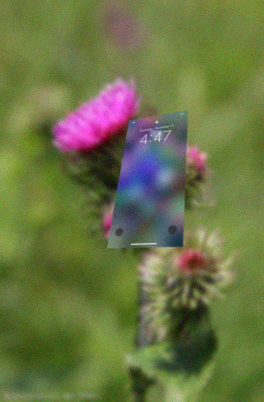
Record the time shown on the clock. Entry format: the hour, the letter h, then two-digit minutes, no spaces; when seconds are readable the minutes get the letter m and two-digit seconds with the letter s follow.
4h47
